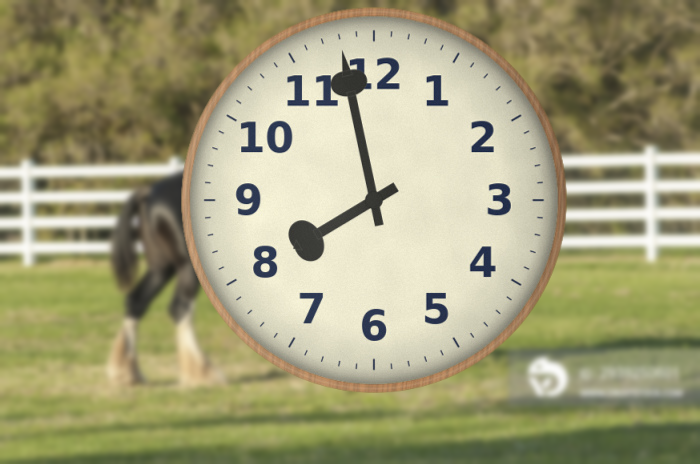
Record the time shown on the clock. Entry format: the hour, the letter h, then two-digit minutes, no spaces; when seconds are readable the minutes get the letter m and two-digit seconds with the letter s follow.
7h58
